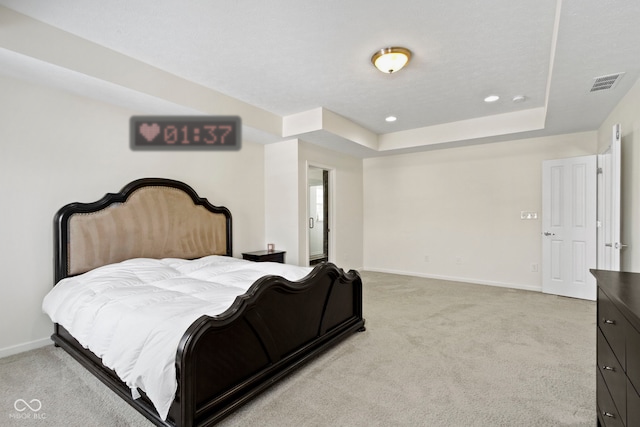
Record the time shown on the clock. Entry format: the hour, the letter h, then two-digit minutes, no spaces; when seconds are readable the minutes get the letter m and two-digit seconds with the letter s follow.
1h37
